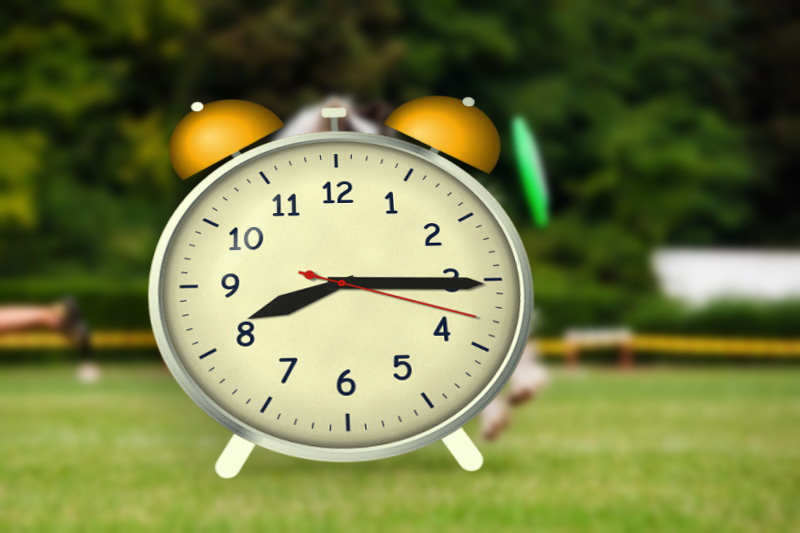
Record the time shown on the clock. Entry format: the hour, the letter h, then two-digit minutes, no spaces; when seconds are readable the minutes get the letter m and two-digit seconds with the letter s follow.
8h15m18s
